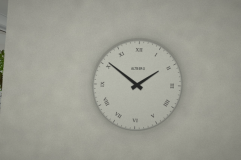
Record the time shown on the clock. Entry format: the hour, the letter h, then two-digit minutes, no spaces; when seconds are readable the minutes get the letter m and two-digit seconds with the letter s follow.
1h51
